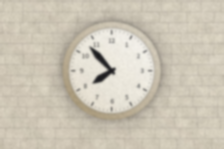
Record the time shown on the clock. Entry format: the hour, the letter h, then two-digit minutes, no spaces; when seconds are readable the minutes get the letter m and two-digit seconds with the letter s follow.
7h53
